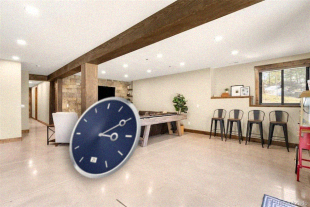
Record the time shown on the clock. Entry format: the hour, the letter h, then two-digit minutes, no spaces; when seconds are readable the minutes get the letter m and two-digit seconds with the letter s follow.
3h10
